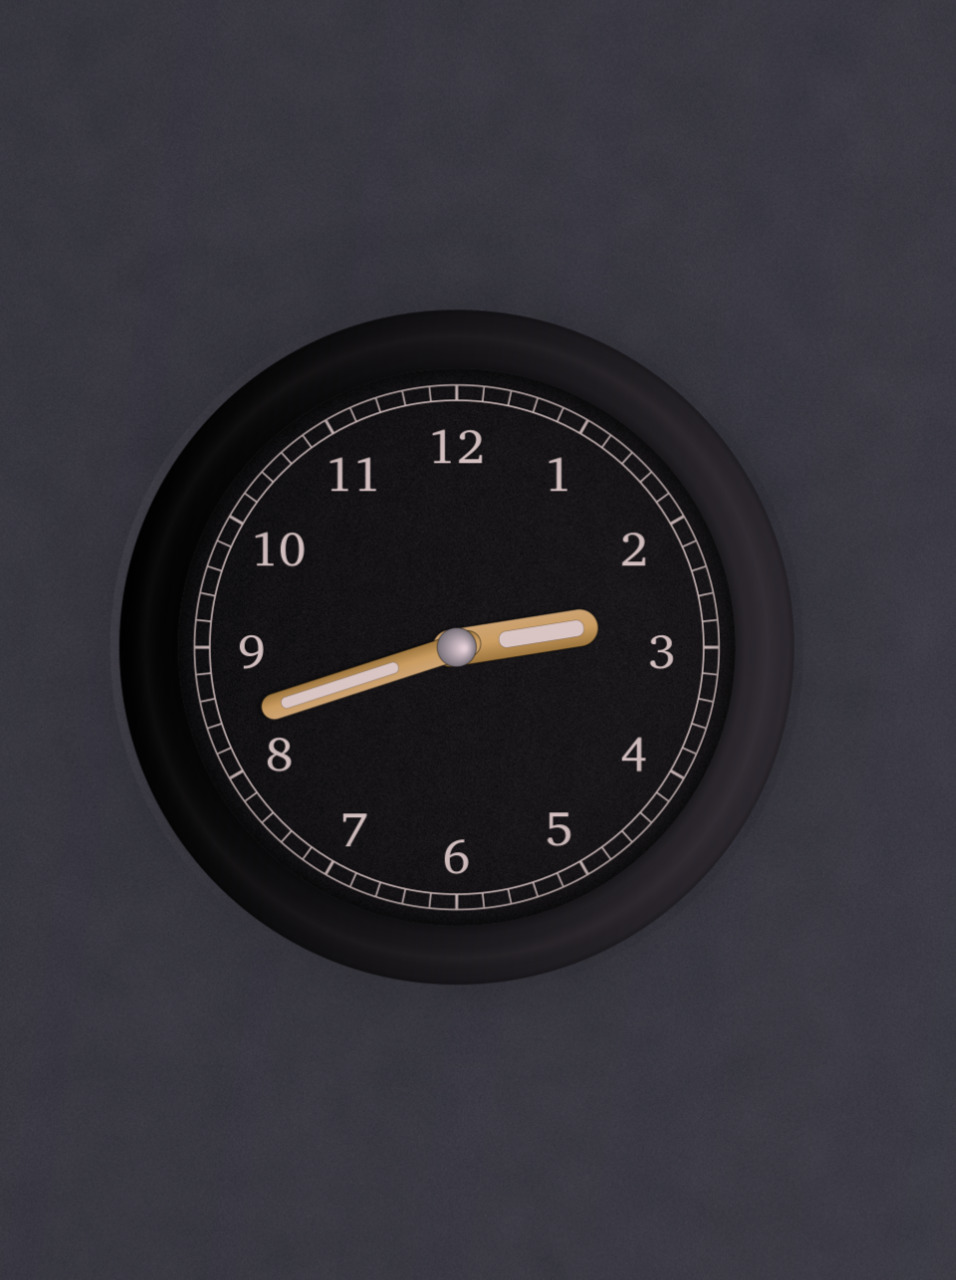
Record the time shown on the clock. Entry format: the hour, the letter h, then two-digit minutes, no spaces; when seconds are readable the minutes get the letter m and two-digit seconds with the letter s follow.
2h42
